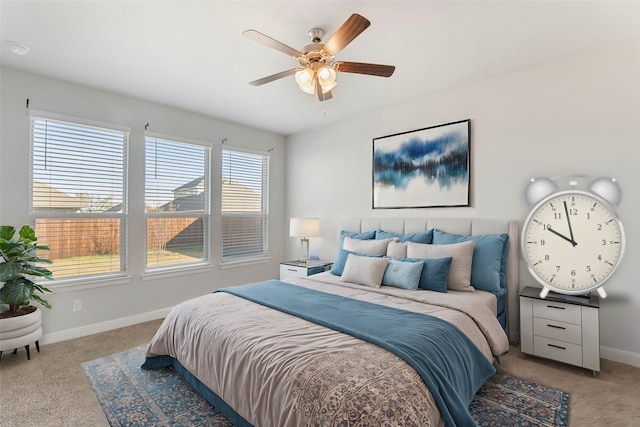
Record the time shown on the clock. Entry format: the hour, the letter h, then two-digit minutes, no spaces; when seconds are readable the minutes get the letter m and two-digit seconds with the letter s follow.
9h58
